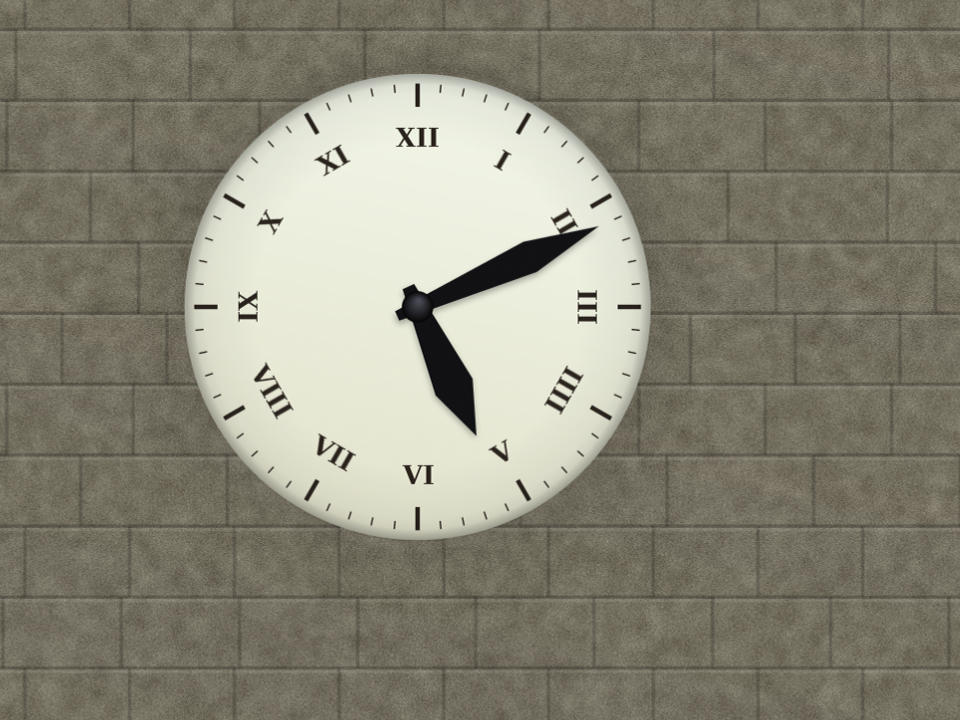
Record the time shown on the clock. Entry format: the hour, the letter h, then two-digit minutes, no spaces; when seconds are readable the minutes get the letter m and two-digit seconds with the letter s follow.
5h11
